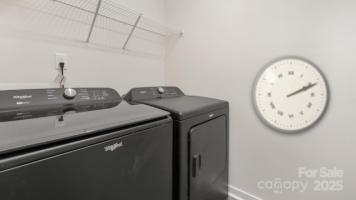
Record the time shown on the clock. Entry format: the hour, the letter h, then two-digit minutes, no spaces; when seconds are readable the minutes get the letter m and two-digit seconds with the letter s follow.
2h11
